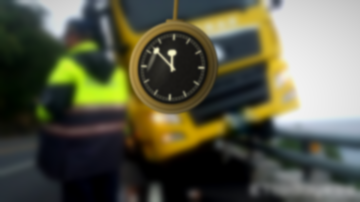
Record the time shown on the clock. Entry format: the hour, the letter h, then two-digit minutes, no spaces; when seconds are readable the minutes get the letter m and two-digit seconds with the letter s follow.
11h52
